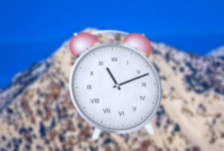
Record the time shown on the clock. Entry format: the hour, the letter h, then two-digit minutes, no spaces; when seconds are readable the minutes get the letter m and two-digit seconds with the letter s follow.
11h12
